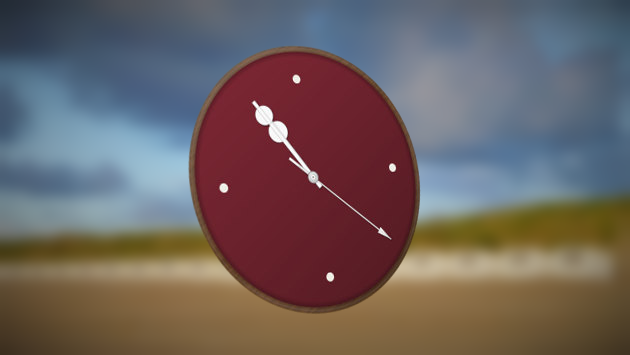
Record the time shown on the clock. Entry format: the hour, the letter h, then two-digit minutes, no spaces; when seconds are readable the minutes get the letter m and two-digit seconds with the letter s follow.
10h54m22s
